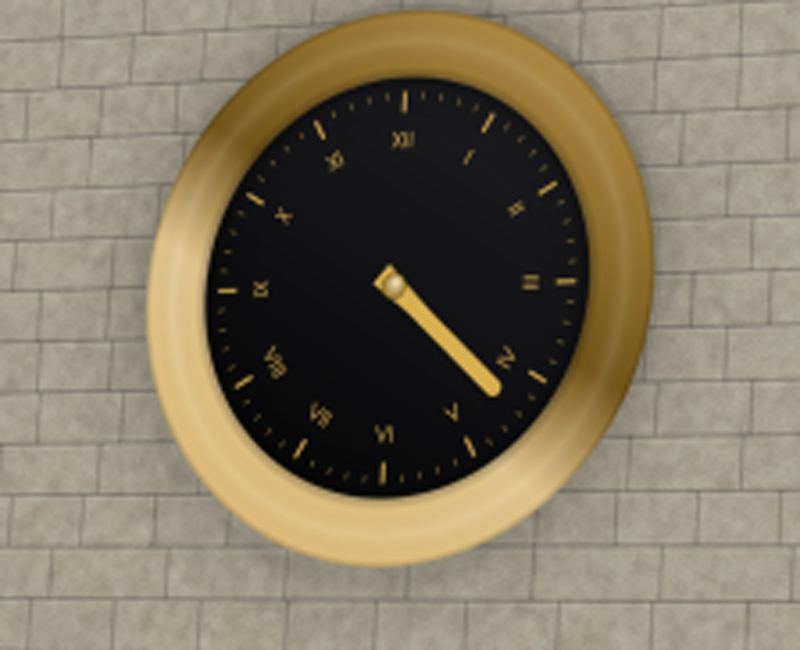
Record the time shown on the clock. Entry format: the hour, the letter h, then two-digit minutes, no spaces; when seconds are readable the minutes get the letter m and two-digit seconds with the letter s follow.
4h22
